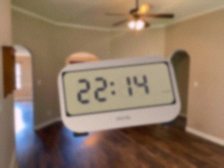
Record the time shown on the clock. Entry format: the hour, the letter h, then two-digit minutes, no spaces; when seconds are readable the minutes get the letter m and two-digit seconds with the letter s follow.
22h14
